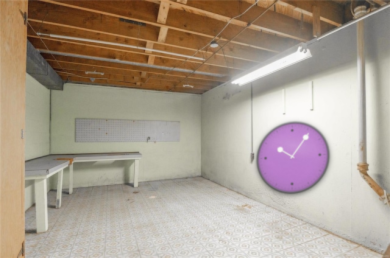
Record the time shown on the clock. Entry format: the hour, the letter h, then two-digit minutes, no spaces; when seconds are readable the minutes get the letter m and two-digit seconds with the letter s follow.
10h06
